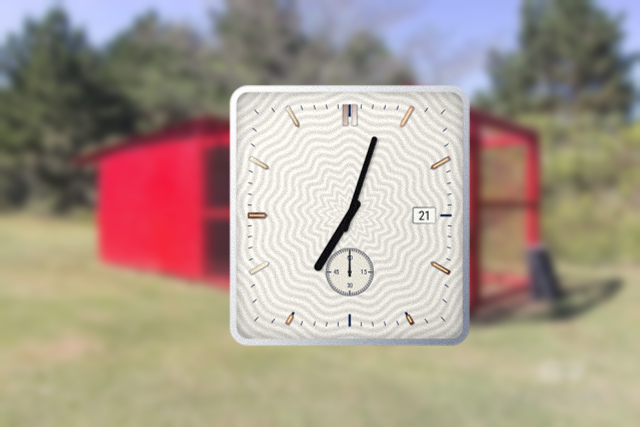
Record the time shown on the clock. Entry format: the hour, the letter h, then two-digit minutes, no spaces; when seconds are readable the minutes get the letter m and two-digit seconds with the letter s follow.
7h03
